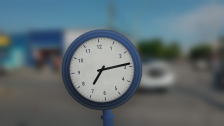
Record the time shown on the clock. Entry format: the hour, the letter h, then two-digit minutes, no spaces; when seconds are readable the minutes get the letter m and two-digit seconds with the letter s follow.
7h14
